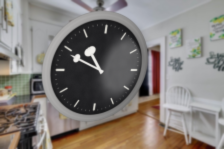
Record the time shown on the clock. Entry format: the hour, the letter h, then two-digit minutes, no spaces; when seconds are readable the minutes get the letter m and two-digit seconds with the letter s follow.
10h49
